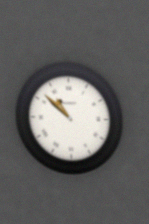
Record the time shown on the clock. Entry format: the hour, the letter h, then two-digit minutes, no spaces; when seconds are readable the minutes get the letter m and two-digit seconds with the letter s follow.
10h52
